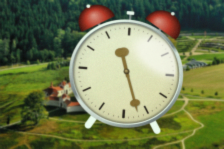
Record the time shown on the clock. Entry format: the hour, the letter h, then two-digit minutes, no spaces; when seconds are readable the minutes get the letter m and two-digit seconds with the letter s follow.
11h27
